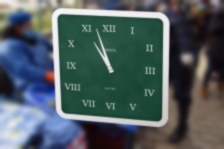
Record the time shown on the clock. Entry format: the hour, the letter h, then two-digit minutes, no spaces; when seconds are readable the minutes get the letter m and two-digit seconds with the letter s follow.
10h57
